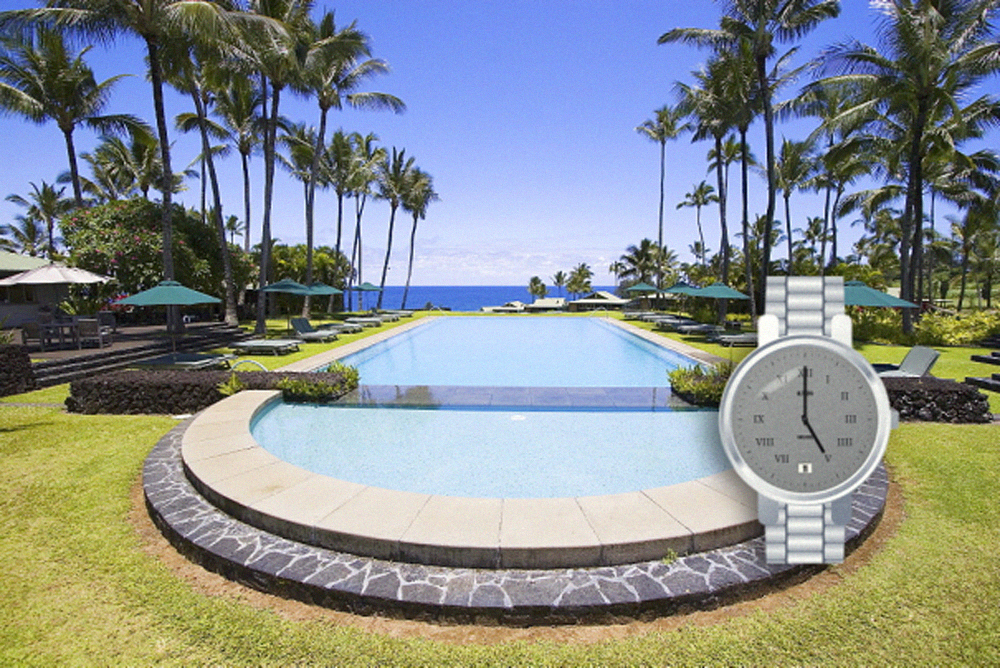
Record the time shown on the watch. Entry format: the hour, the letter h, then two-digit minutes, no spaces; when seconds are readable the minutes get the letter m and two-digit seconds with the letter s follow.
5h00
